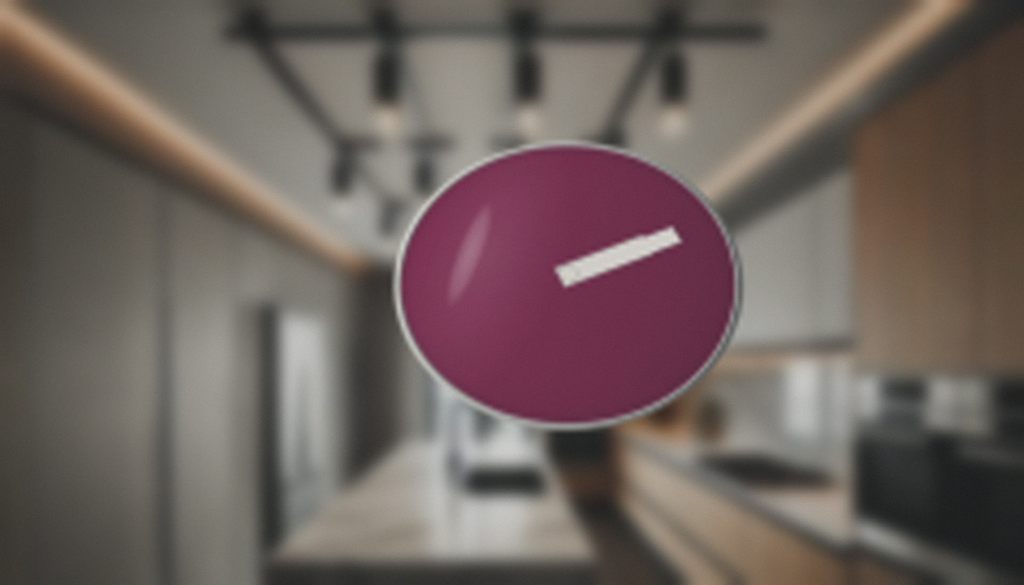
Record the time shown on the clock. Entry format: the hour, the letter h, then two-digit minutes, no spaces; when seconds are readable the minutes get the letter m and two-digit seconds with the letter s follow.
2h11
